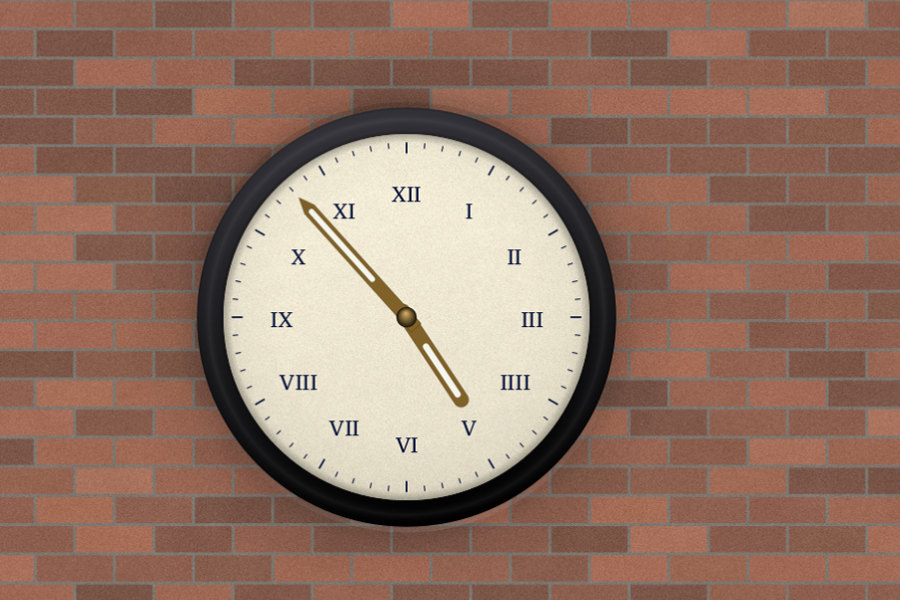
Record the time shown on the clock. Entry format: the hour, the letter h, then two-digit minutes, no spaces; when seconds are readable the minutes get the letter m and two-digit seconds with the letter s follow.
4h53
